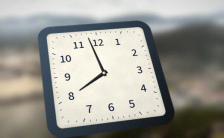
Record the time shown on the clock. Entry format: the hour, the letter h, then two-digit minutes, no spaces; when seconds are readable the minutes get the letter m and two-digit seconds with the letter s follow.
7h58
